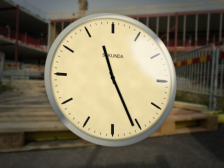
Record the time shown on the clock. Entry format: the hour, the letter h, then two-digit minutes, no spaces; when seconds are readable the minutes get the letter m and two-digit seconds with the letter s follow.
11h26
